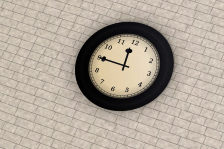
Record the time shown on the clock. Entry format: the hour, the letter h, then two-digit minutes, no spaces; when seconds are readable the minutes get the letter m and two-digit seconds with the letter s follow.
11h45
